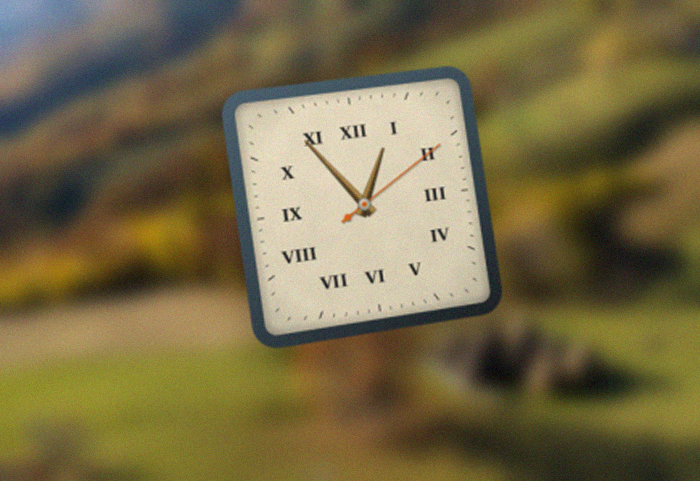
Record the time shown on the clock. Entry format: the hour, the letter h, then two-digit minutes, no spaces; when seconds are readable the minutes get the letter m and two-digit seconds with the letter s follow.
12h54m10s
